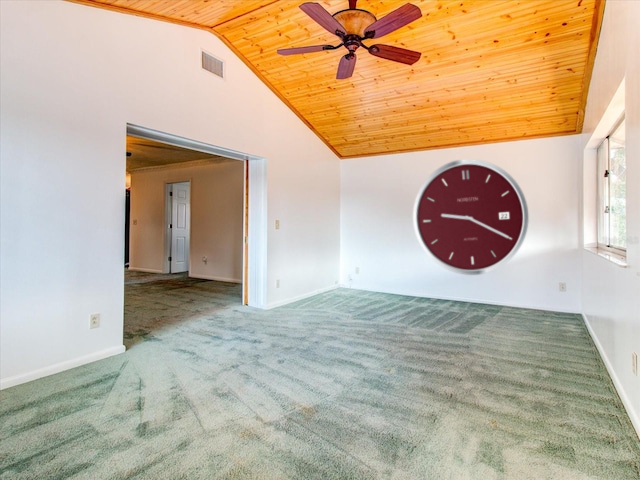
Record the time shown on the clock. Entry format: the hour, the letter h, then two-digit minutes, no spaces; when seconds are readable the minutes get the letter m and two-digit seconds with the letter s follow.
9h20
